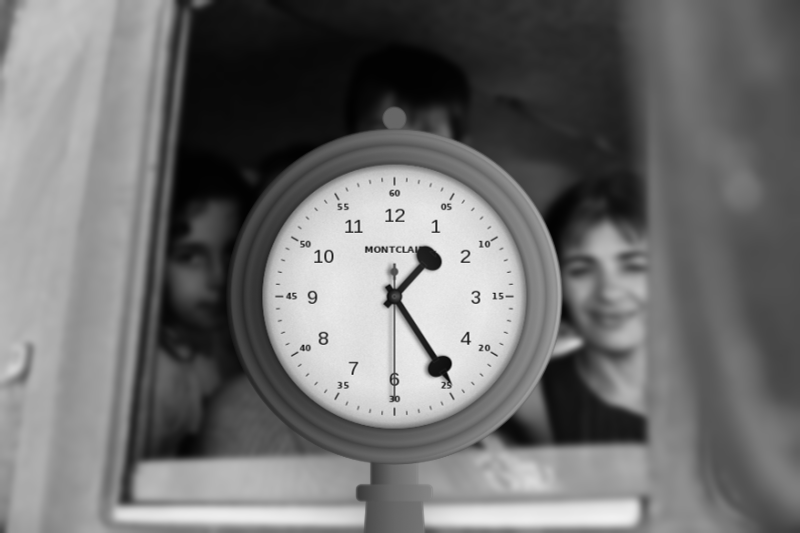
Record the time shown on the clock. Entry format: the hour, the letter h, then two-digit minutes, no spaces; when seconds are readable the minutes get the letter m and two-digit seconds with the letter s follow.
1h24m30s
